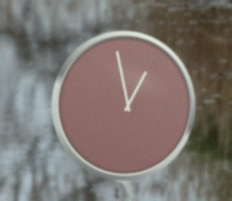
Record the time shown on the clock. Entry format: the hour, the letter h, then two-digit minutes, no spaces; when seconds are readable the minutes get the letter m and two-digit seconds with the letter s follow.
12h58
